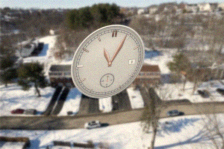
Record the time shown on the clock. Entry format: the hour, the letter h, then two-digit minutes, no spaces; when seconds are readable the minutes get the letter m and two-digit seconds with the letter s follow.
11h04
